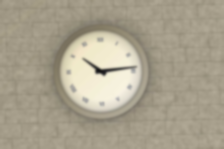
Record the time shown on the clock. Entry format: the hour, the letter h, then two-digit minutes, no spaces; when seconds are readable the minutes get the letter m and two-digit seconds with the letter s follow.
10h14
